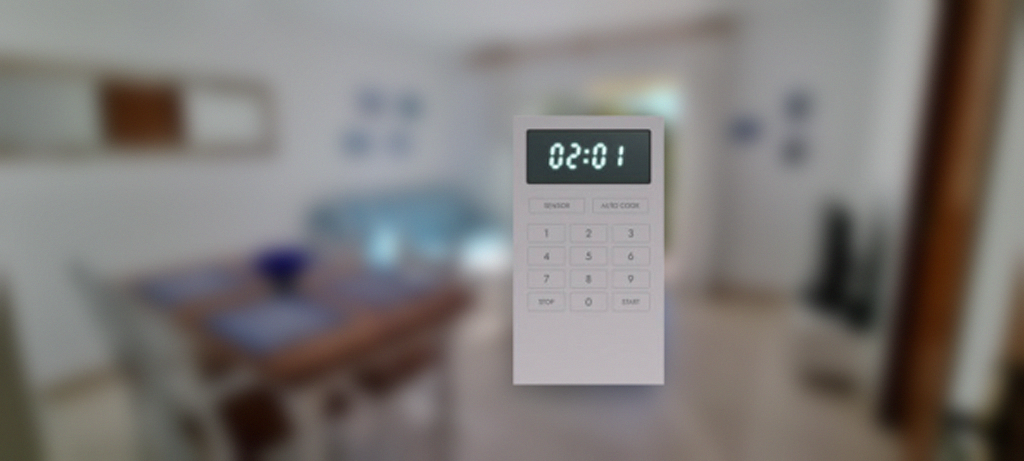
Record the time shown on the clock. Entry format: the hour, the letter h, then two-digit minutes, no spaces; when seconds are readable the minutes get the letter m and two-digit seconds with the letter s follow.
2h01
